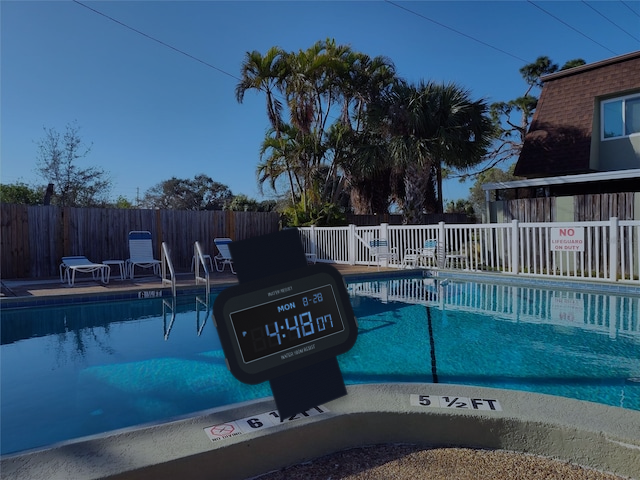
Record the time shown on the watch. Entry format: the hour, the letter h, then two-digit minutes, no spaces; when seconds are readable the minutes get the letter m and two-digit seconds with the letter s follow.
4h48m07s
